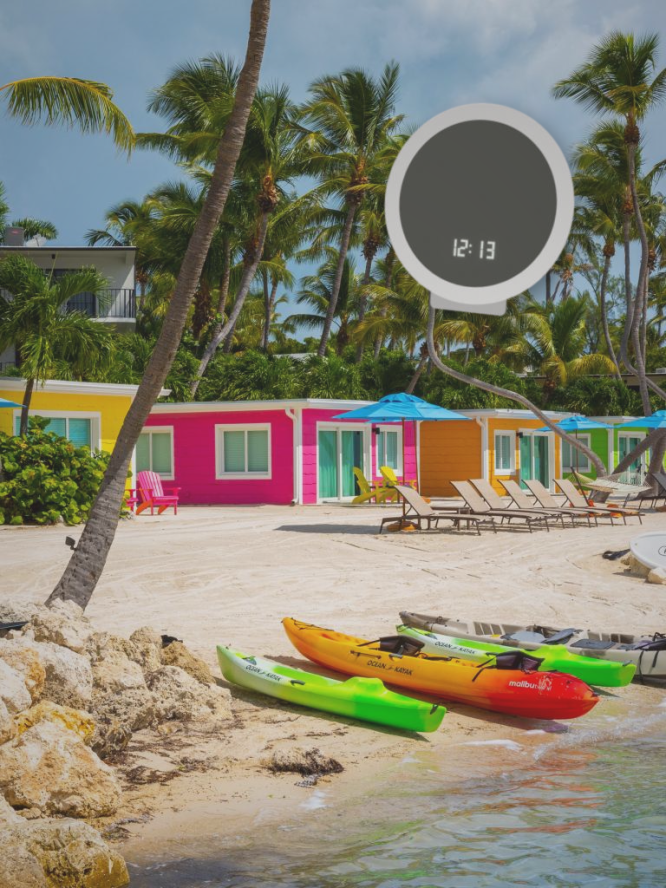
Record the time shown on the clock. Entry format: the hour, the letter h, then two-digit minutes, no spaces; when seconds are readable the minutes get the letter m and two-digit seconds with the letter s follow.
12h13
